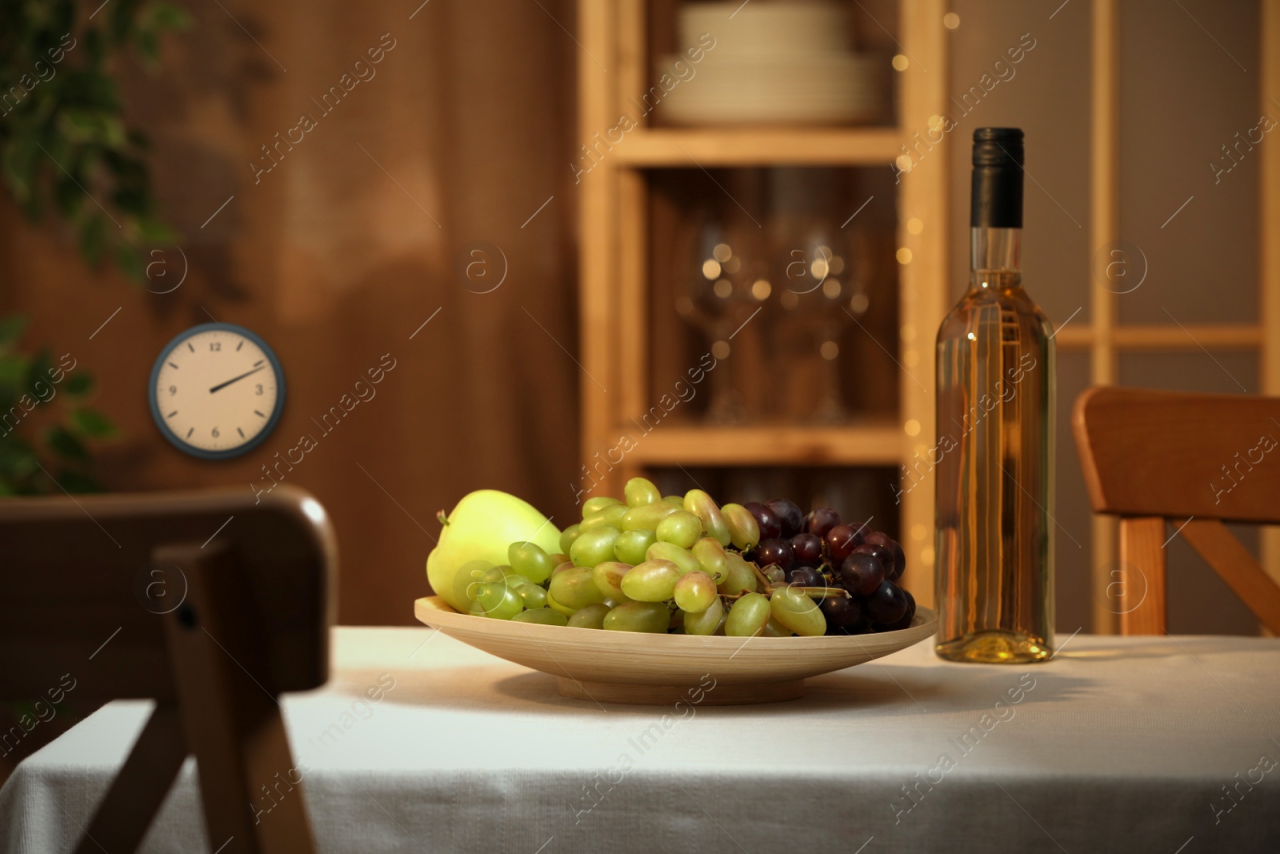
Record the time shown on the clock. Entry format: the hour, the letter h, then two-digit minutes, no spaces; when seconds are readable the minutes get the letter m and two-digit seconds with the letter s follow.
2h11
